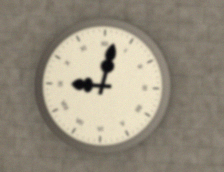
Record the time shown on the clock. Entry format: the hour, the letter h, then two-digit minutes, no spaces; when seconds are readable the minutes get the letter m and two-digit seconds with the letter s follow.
9h02
